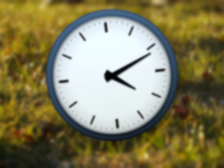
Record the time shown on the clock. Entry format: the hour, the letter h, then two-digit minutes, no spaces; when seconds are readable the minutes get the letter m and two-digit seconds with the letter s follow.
4h11
